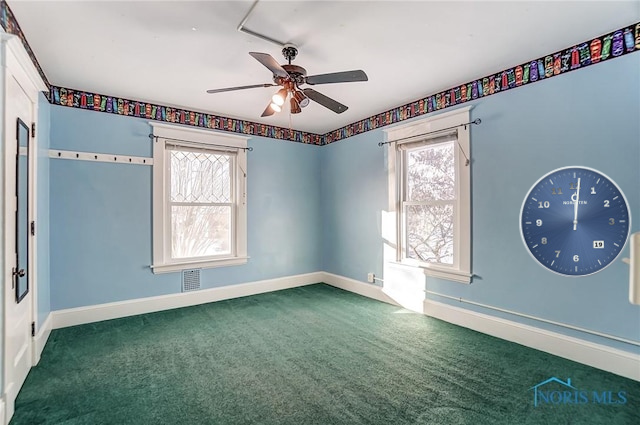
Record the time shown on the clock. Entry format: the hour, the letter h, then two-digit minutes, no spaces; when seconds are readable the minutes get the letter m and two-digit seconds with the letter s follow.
12h01
